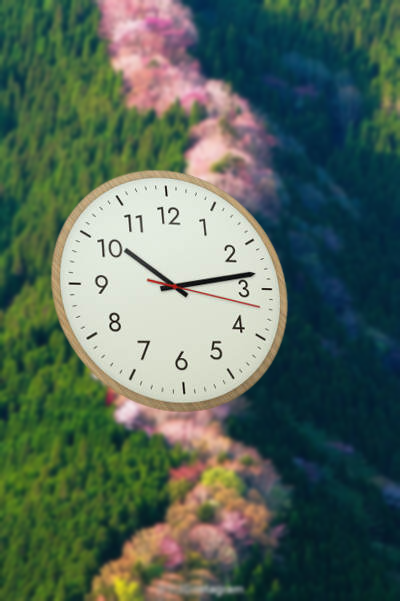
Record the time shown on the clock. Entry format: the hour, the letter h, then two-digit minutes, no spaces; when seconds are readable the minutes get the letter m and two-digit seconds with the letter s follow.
10h13m17s
